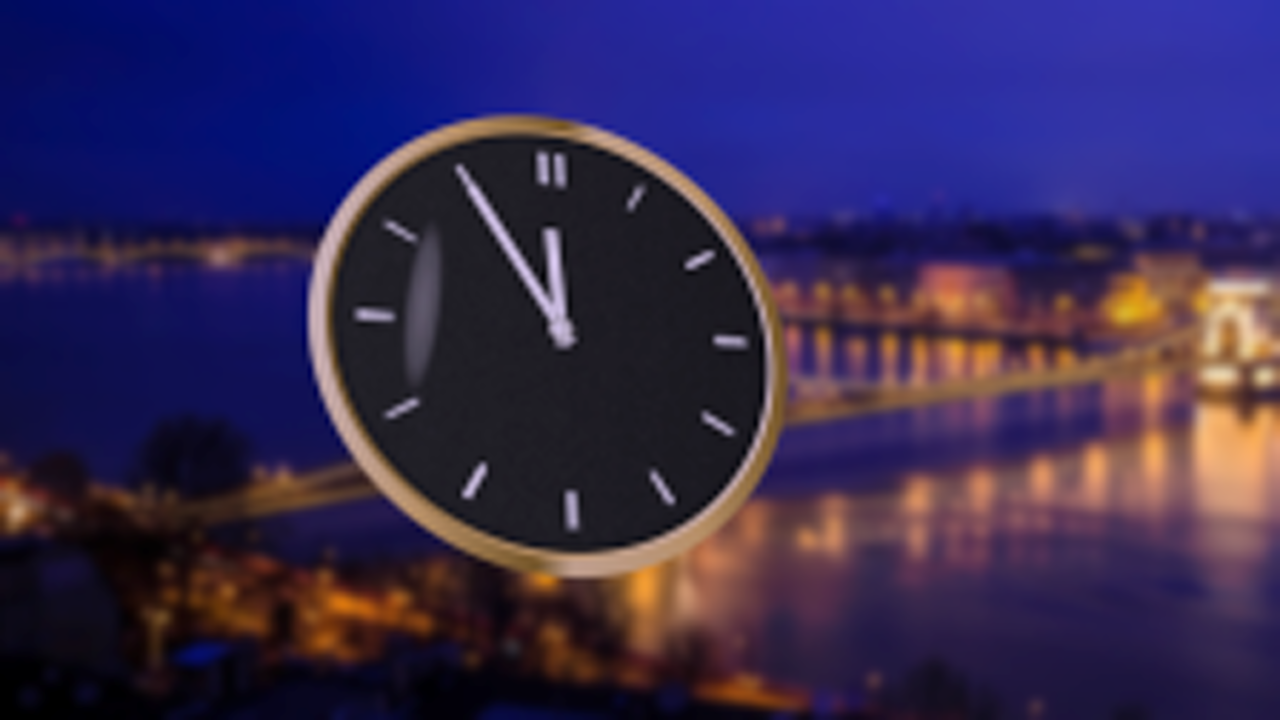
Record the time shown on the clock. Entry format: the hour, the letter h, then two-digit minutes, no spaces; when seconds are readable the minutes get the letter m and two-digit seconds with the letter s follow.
11h55
